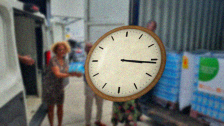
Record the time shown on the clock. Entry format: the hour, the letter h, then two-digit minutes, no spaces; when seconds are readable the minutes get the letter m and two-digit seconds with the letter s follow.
3h16
